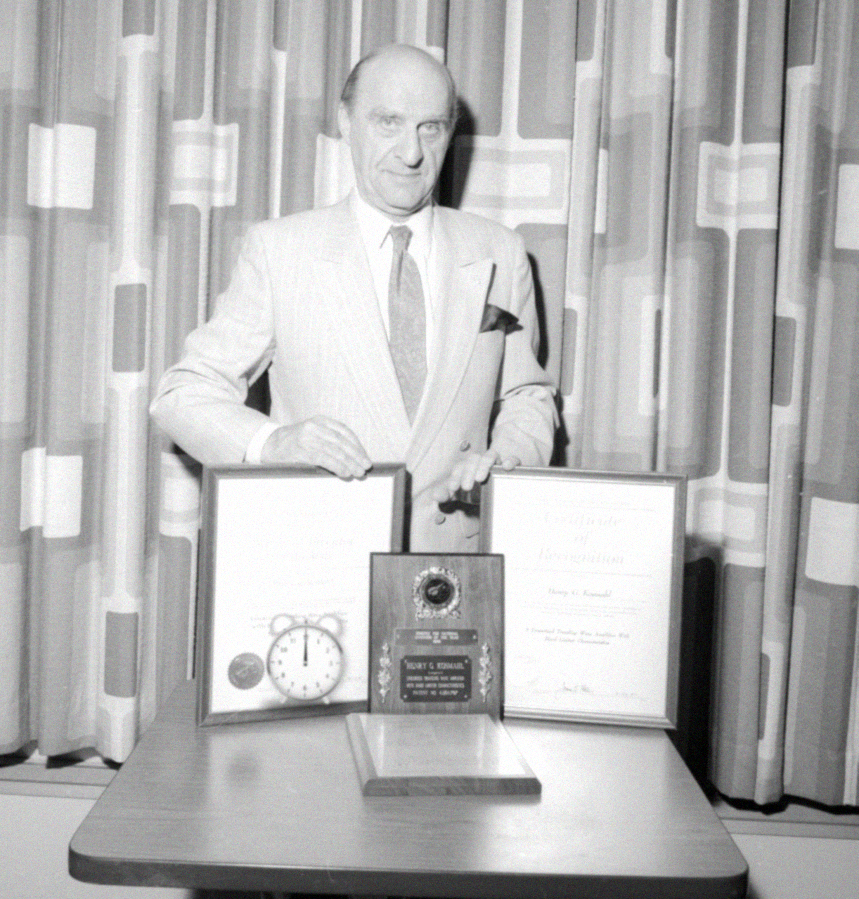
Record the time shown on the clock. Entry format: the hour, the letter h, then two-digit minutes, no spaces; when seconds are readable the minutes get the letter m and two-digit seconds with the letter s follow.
12h00
